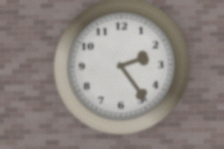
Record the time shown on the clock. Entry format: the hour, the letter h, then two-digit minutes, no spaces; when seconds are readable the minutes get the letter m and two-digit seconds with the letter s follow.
2h24
